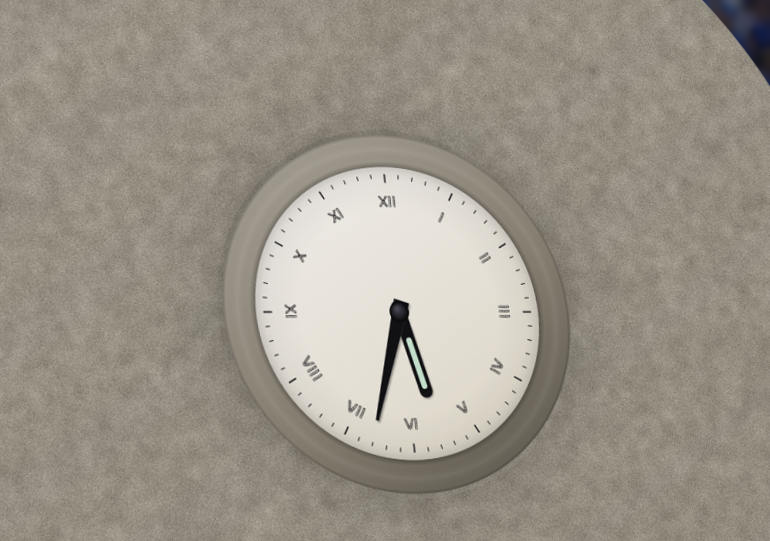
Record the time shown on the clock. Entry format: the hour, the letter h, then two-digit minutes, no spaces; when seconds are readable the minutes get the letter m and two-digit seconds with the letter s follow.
5h33
